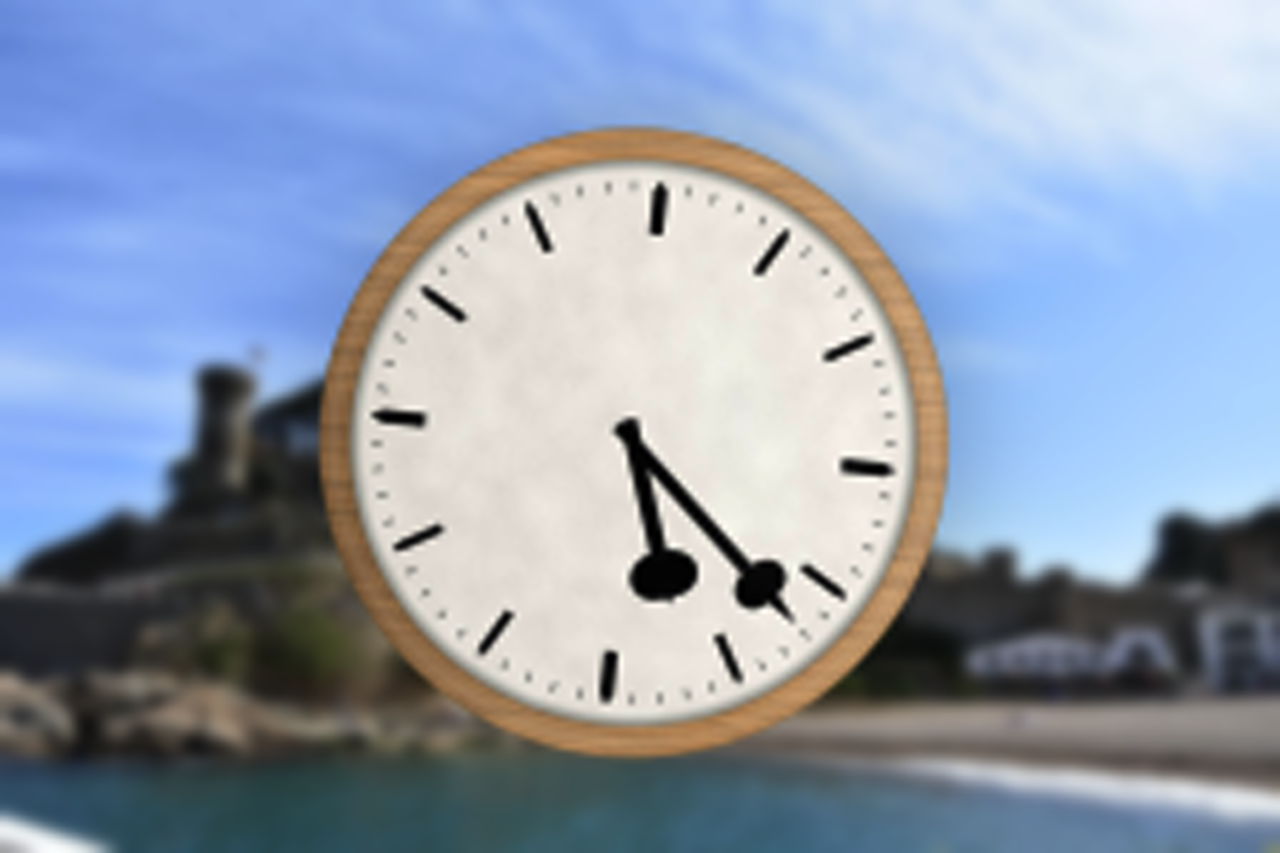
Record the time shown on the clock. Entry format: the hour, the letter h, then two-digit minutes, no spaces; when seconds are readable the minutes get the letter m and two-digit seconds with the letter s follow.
5h22
